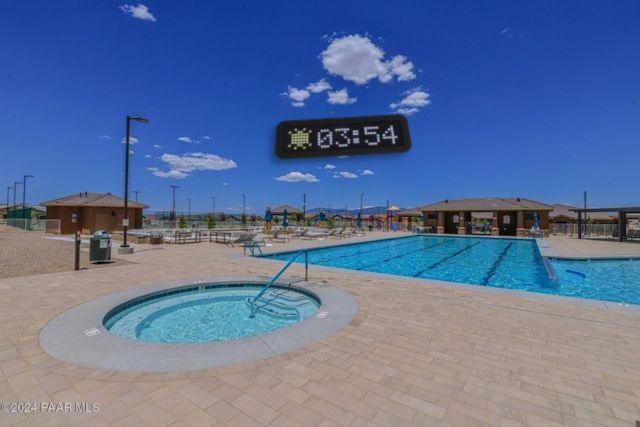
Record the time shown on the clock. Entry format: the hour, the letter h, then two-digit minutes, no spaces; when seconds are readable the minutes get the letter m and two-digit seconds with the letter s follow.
3h54
